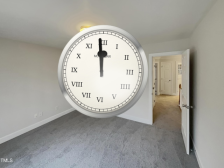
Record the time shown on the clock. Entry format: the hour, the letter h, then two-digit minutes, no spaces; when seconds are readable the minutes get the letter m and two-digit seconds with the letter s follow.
11h59
